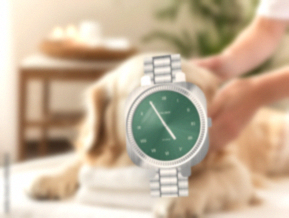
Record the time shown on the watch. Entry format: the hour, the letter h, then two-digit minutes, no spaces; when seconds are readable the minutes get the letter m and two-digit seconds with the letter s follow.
4h55
